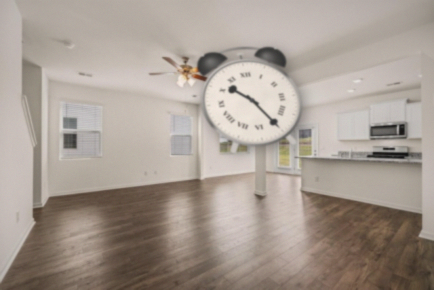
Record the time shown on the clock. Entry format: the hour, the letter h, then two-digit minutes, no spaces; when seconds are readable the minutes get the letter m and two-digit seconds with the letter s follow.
10h25
